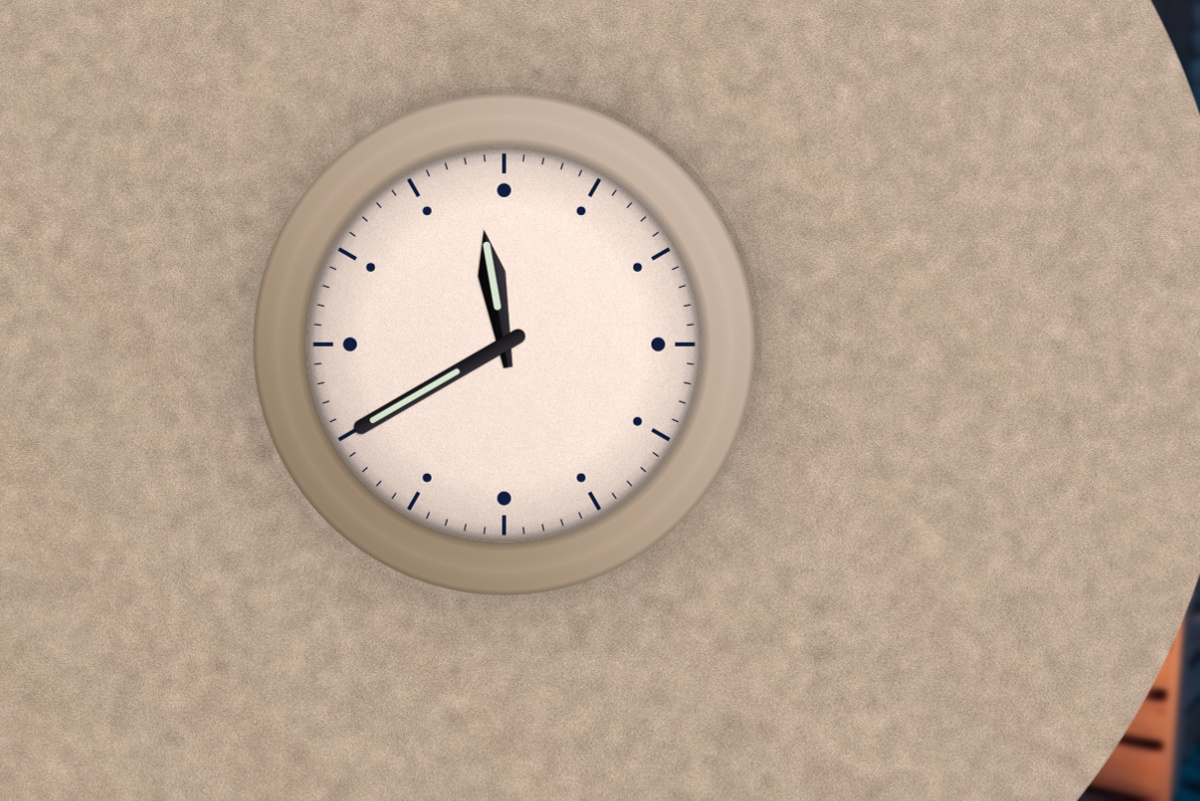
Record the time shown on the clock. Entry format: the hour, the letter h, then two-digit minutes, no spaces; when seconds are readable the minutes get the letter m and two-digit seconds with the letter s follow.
11h40
